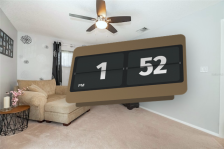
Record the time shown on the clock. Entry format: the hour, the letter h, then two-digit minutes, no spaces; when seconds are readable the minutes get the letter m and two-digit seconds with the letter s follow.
1h52
